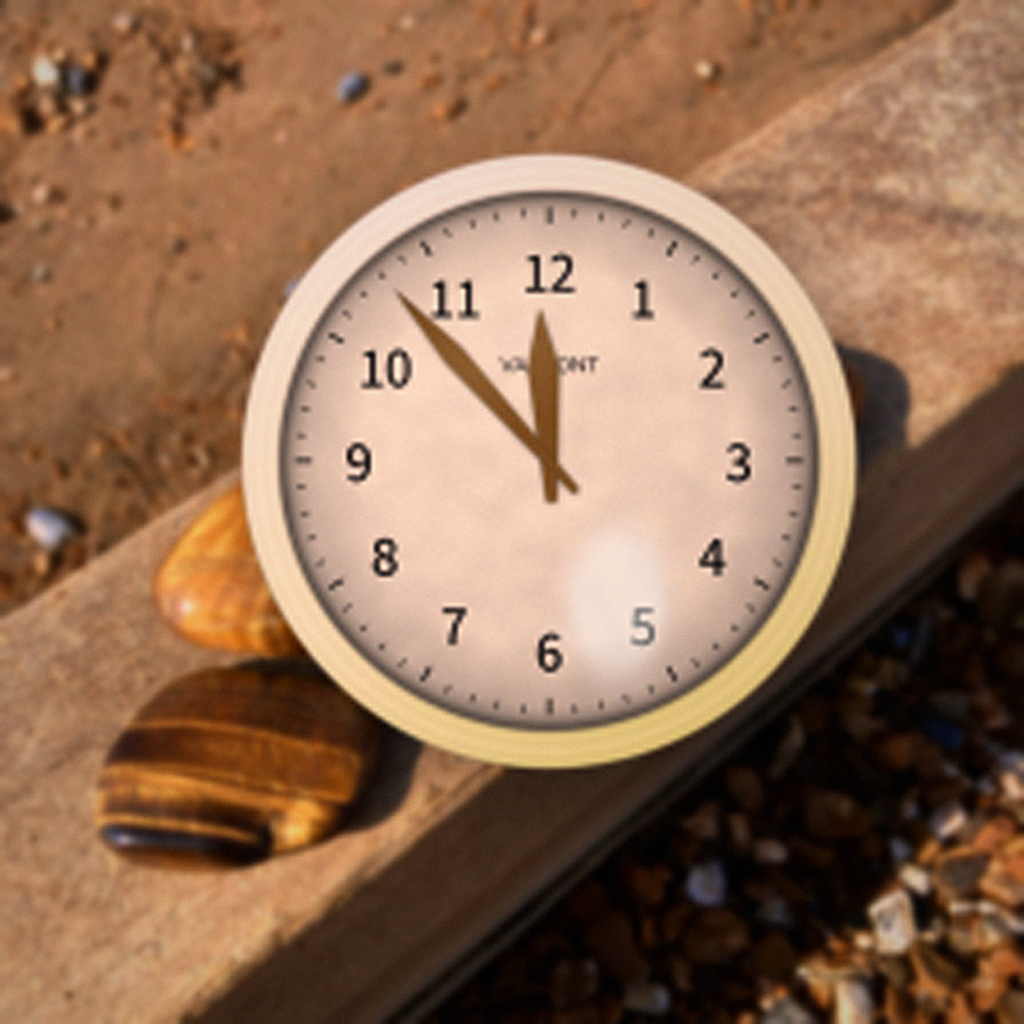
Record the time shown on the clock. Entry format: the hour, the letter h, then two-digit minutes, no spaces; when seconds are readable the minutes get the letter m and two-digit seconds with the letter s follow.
11h53
